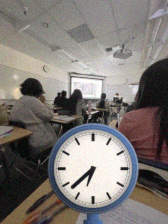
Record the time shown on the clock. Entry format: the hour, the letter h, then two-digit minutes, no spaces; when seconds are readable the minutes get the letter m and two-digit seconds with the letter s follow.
6h38
